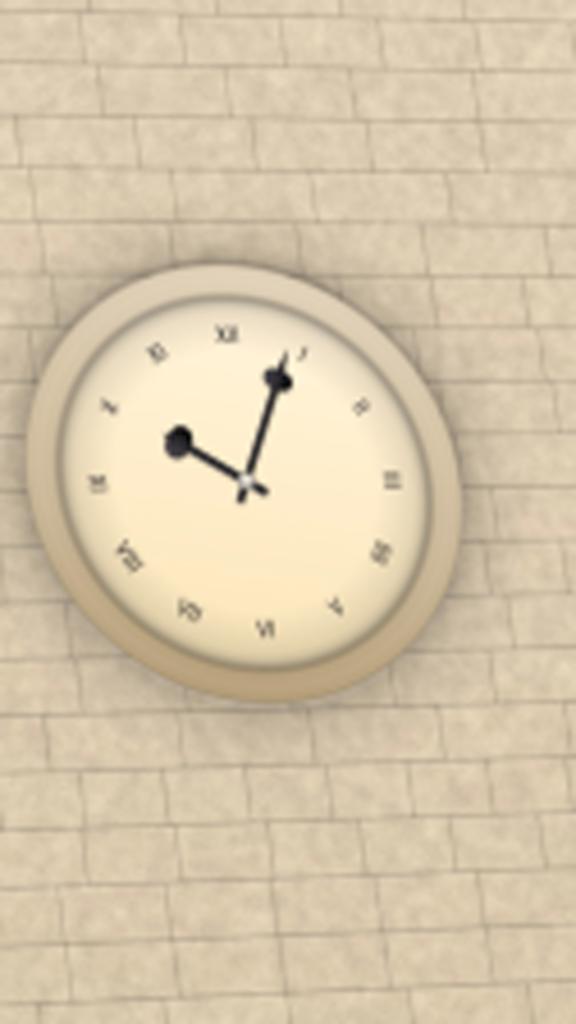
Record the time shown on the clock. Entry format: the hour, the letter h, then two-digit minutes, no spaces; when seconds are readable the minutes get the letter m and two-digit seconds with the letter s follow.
10h04
